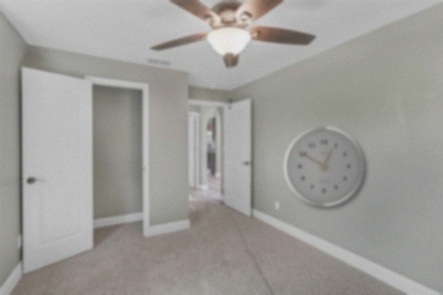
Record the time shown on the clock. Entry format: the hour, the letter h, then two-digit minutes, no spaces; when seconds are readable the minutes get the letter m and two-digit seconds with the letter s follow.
12h50
